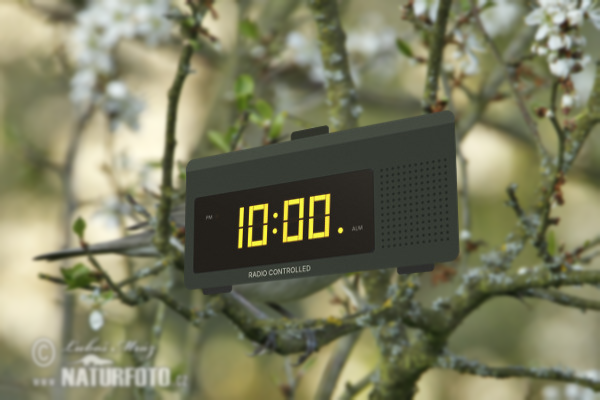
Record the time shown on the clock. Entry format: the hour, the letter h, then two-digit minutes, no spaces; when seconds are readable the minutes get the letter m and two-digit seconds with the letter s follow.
10h00
